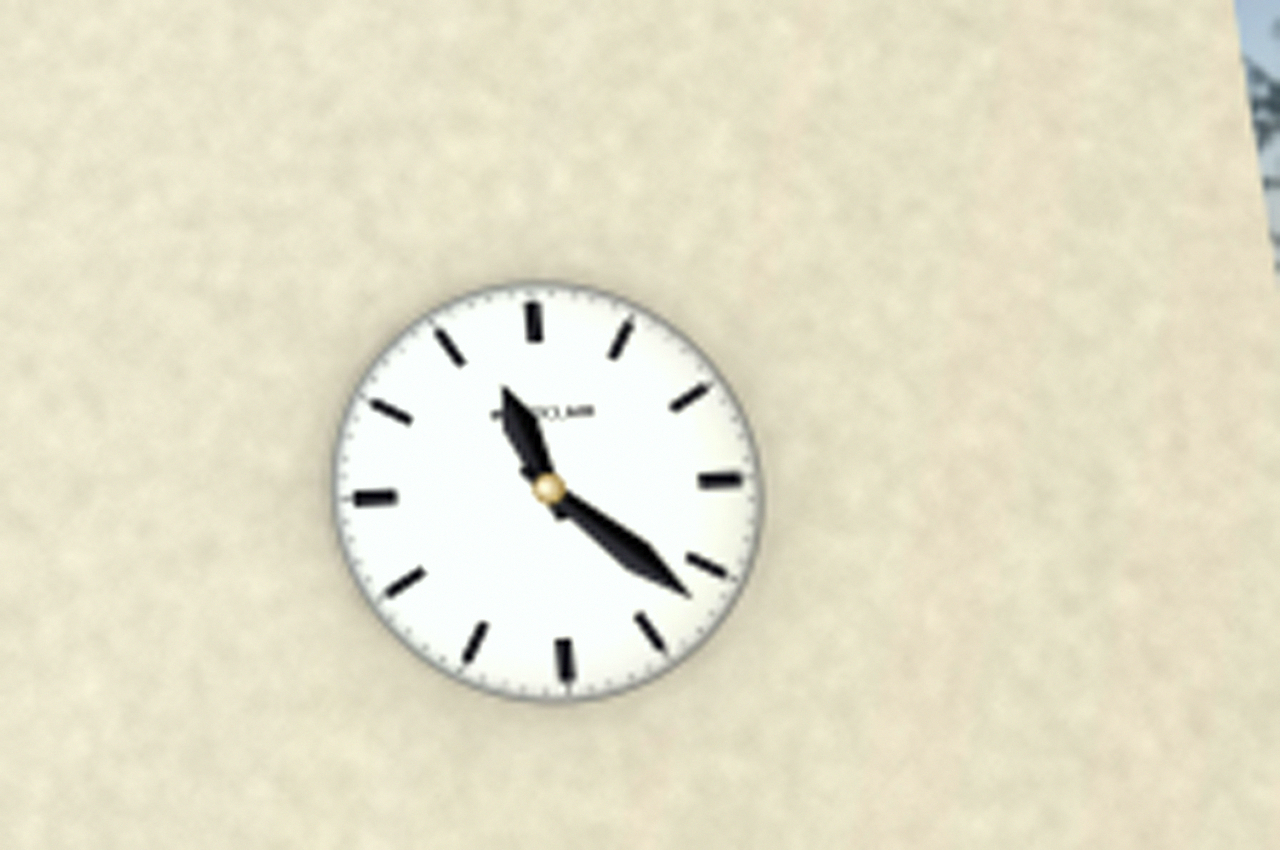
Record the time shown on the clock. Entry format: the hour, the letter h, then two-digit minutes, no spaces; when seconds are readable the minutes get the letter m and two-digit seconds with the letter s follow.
11h22
